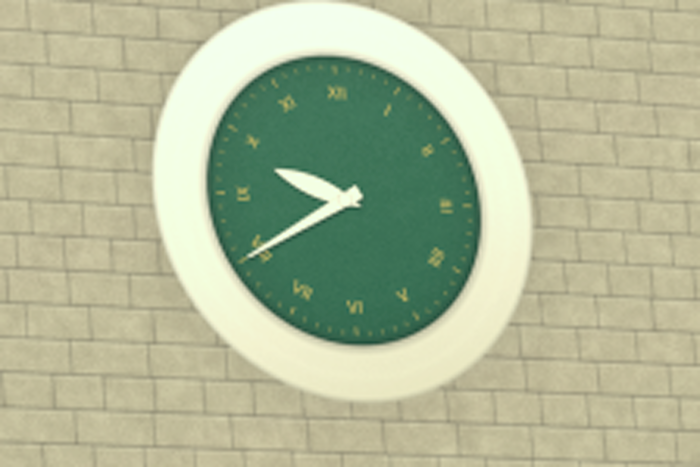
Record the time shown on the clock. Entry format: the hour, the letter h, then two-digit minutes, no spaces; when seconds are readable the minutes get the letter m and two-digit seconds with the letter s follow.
9h40
